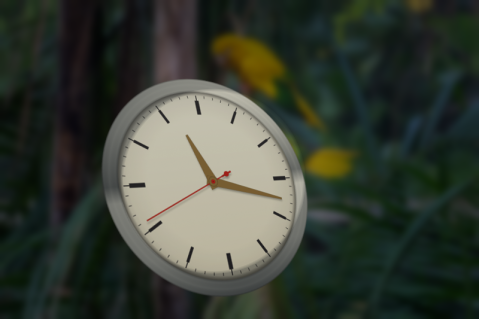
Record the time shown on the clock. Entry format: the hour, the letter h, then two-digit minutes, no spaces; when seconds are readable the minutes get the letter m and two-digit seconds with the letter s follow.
11h17m41s
